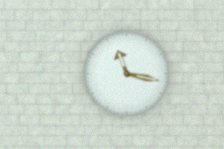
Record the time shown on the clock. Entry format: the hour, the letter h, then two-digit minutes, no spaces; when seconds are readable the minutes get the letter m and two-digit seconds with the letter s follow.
11h17
